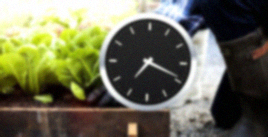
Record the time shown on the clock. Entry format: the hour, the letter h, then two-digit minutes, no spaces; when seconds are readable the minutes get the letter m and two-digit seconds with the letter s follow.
7h19
